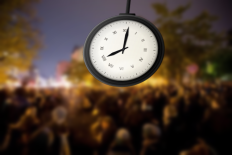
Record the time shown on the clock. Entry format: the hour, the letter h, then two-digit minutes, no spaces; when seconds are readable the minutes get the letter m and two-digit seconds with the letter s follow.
8h01
